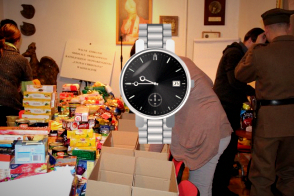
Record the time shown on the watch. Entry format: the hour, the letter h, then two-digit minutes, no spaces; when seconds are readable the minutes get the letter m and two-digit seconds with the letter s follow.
9h45
